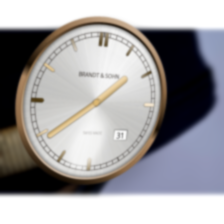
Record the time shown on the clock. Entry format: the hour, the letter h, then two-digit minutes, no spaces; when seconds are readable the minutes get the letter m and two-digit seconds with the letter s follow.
1h39
